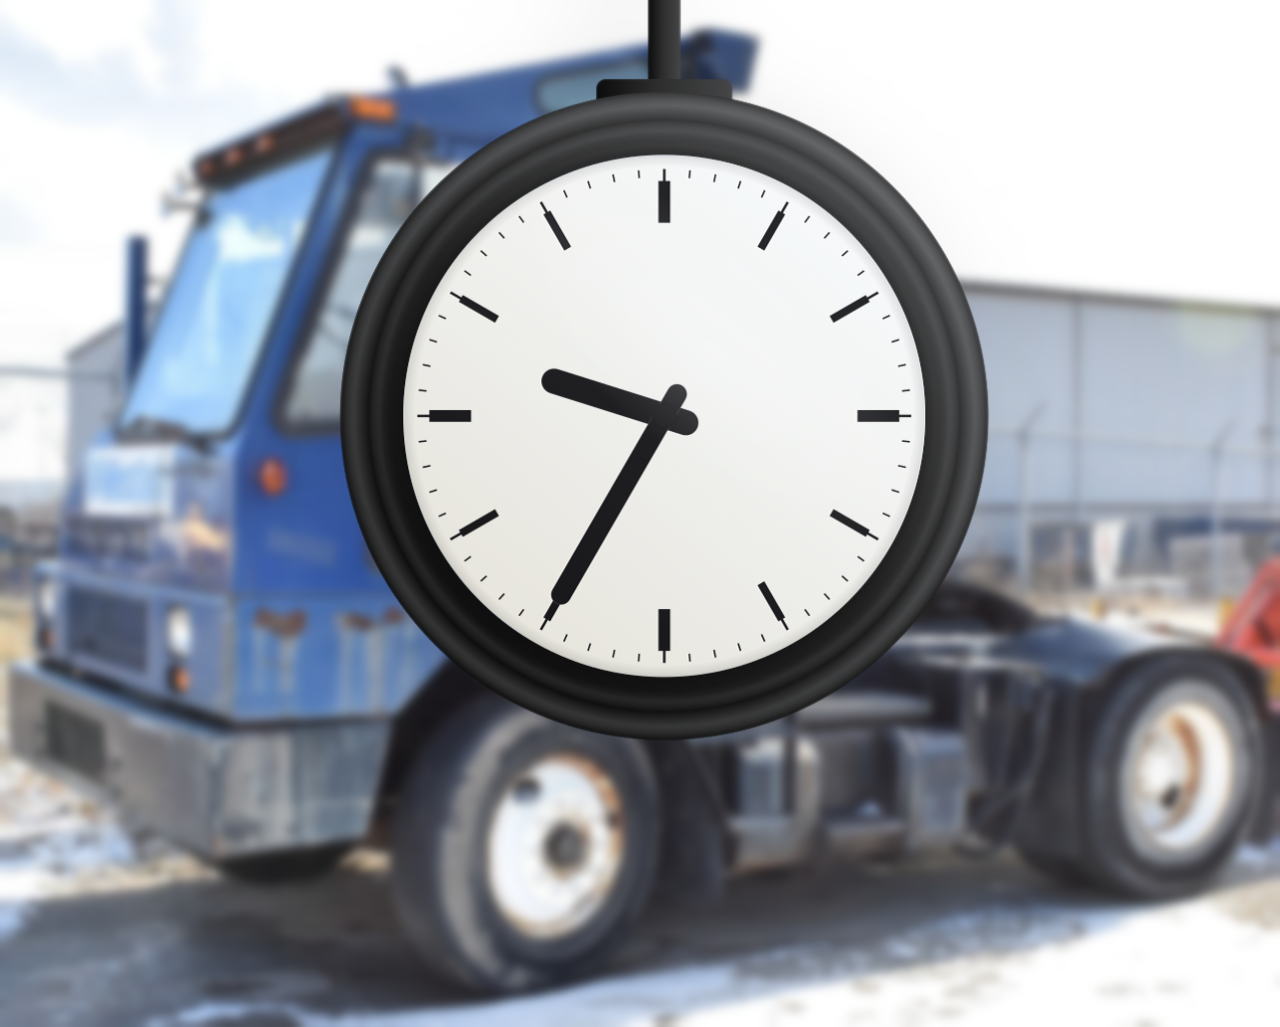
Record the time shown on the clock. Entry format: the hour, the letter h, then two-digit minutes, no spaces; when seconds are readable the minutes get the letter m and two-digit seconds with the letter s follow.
9h35
